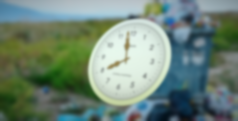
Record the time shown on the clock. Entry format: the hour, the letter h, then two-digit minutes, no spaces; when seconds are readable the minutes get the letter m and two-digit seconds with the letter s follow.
7h58
